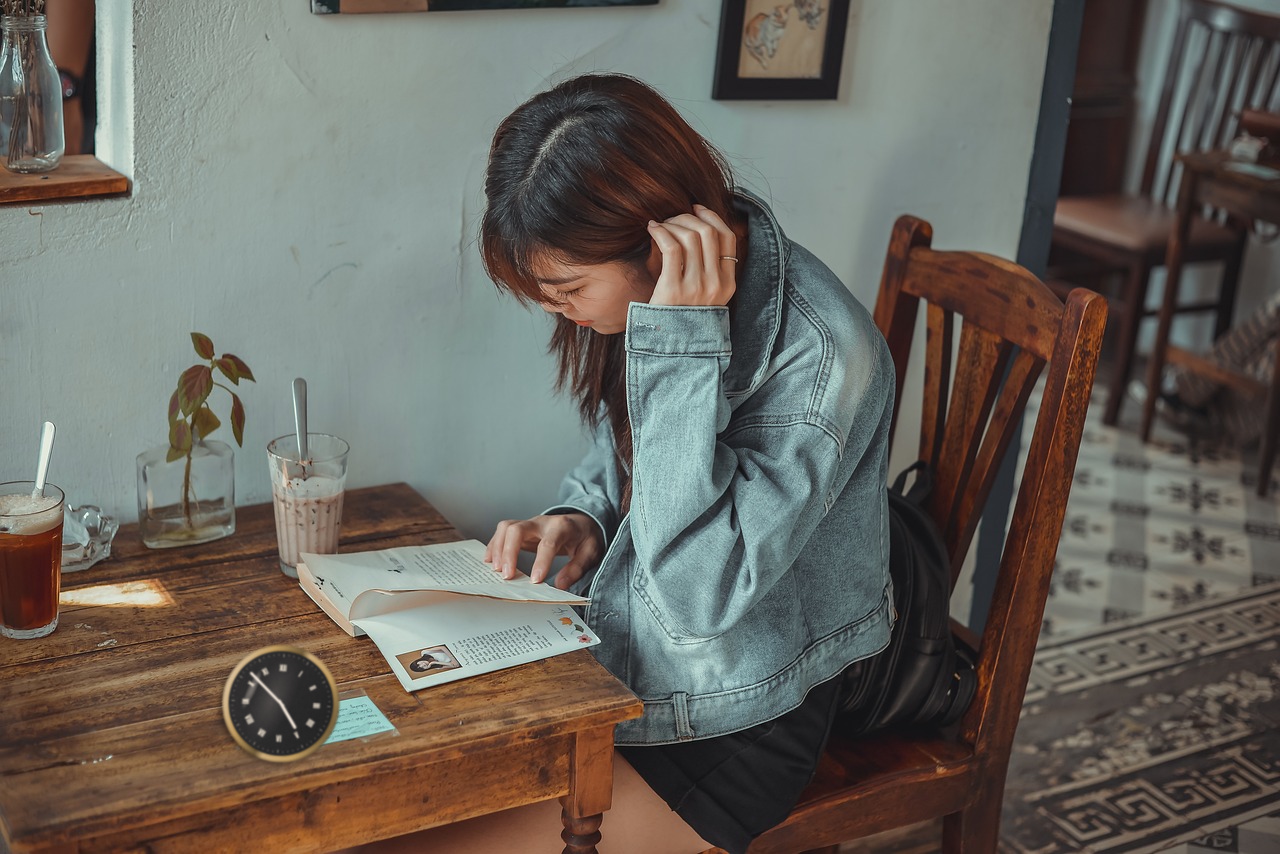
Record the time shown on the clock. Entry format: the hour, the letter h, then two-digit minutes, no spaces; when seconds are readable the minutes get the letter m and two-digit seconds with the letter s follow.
4h52
